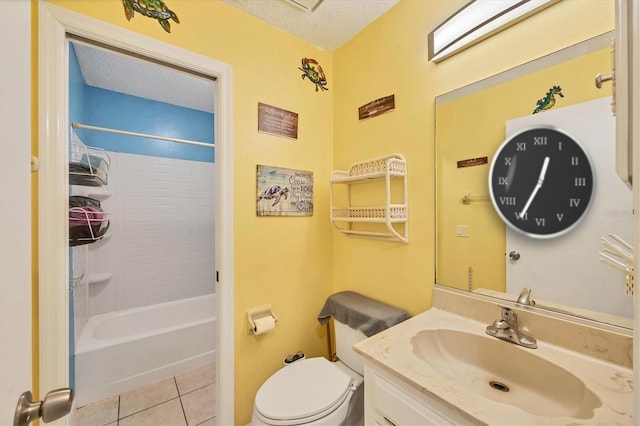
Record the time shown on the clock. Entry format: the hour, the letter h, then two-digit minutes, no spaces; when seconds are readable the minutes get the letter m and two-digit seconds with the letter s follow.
12h35
